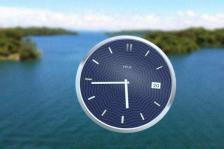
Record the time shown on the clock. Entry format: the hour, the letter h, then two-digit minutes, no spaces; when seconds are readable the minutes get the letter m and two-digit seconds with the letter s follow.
5h44
